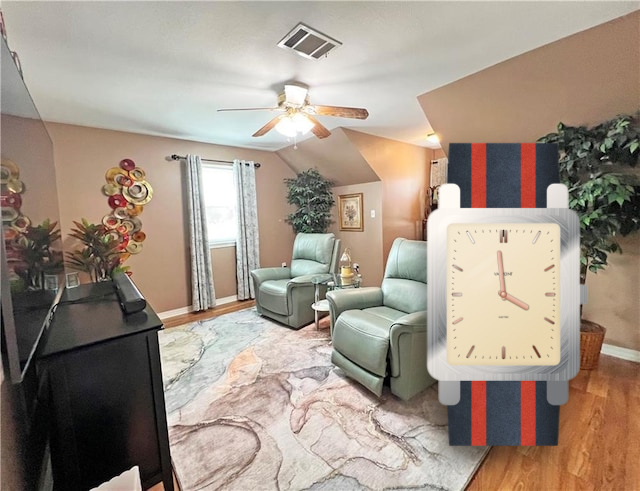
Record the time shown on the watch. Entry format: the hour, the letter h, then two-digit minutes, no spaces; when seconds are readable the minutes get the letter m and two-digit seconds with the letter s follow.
3h59
